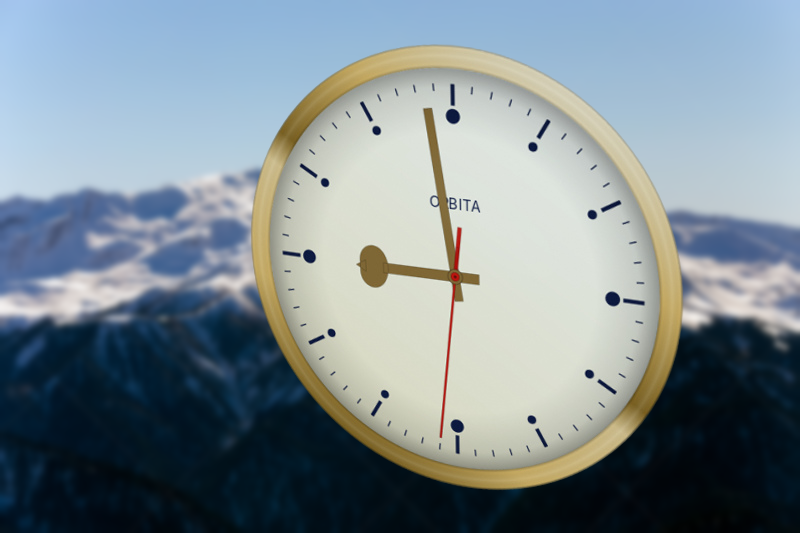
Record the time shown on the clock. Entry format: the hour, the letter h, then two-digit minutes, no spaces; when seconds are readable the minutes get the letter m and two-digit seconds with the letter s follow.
8h58m31s
